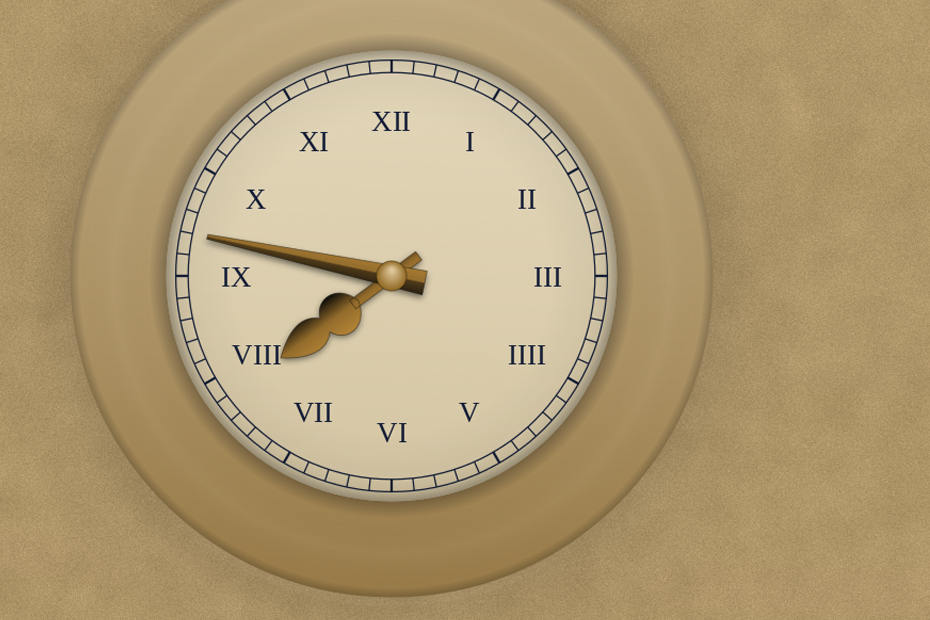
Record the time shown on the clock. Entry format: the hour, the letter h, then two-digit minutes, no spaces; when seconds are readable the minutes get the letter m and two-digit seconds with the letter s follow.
7h47
